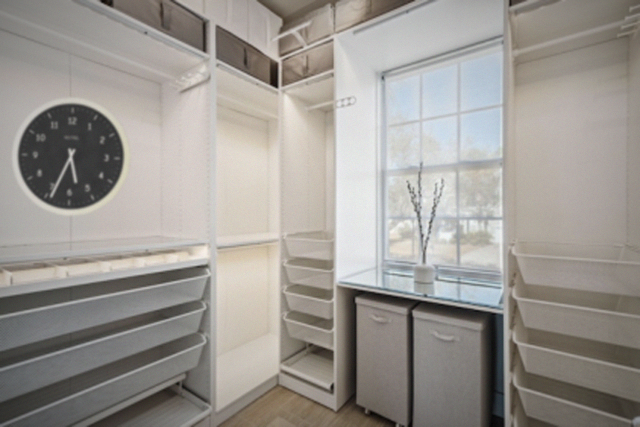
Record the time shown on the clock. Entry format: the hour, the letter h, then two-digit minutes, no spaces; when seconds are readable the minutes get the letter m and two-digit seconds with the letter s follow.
5h34
